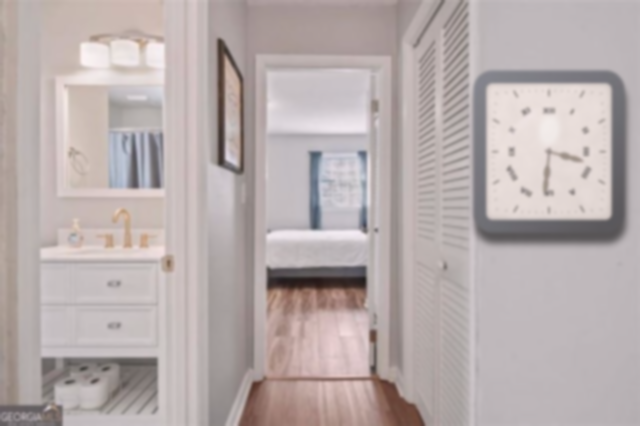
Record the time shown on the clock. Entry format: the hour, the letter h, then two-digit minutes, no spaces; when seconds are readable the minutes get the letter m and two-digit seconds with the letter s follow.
3h31
